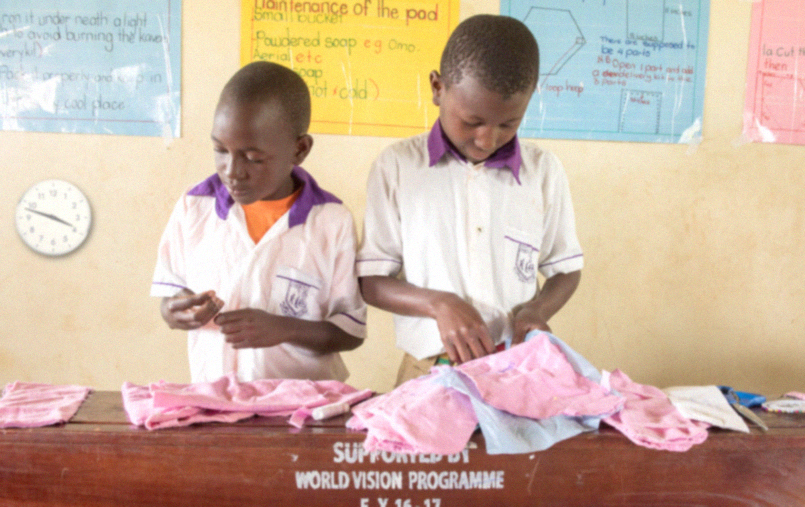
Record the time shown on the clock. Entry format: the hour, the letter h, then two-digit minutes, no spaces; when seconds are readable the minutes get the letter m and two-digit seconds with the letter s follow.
3h48
